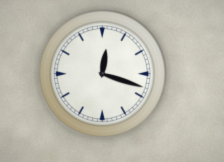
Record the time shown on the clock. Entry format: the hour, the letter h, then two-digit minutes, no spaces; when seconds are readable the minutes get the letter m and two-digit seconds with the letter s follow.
12h18
